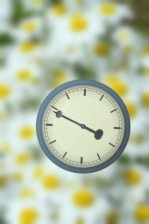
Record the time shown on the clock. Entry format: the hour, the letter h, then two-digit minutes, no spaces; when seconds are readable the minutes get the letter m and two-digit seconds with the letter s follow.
3h49
